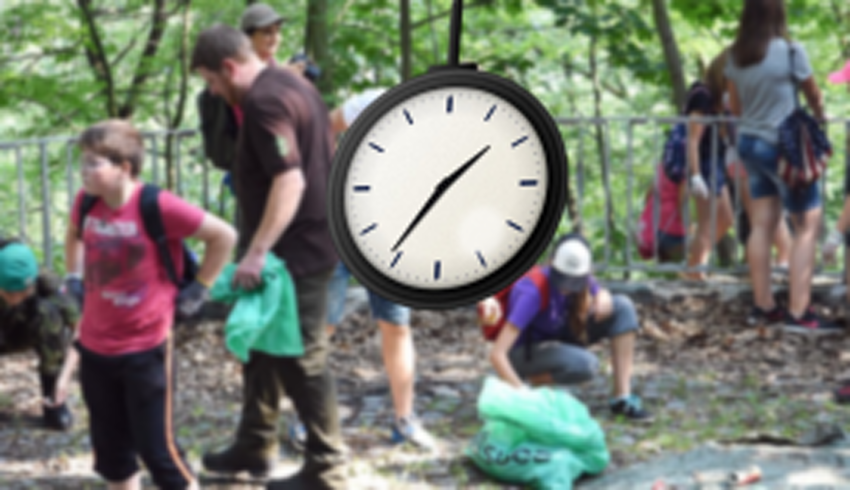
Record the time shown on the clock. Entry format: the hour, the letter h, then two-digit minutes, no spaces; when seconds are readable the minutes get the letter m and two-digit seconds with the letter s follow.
1h36
